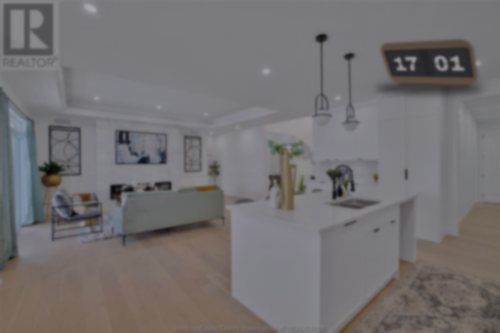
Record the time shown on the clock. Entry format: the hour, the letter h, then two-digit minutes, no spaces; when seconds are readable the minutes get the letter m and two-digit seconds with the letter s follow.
17h01
